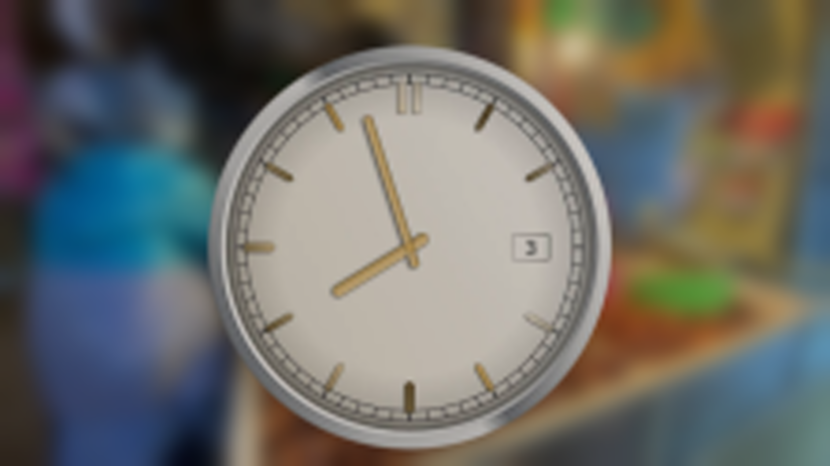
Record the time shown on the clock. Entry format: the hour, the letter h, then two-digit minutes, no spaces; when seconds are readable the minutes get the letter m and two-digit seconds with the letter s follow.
7h57
